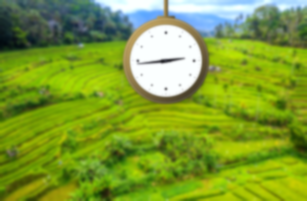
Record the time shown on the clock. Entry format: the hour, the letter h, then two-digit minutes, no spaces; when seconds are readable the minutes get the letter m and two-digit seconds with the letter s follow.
2h44
